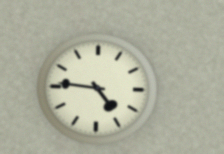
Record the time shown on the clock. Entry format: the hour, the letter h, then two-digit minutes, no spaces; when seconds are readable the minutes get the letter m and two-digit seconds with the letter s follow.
4h46
